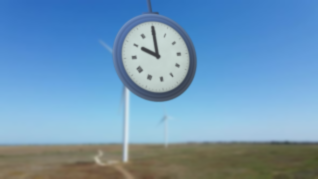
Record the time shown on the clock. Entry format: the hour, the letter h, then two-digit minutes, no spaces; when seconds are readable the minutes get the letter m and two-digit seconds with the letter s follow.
10h00
